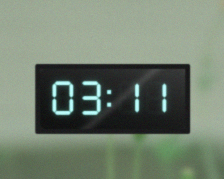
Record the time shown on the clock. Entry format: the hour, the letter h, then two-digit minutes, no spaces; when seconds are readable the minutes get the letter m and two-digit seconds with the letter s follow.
3h11
